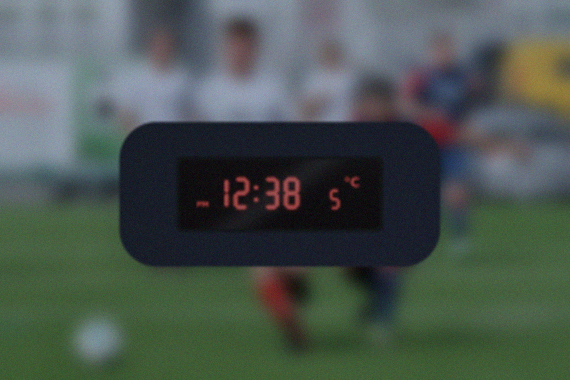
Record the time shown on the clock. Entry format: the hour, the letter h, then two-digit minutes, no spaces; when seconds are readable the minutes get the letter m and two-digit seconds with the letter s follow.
12h38
